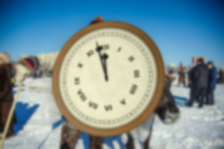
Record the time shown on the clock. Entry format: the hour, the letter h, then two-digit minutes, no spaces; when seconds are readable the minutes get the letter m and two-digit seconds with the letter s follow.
11h58
